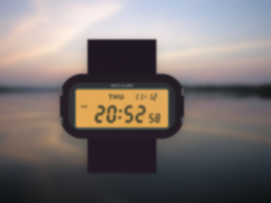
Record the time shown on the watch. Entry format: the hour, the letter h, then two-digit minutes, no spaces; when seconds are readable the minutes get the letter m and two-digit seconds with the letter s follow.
20h52
